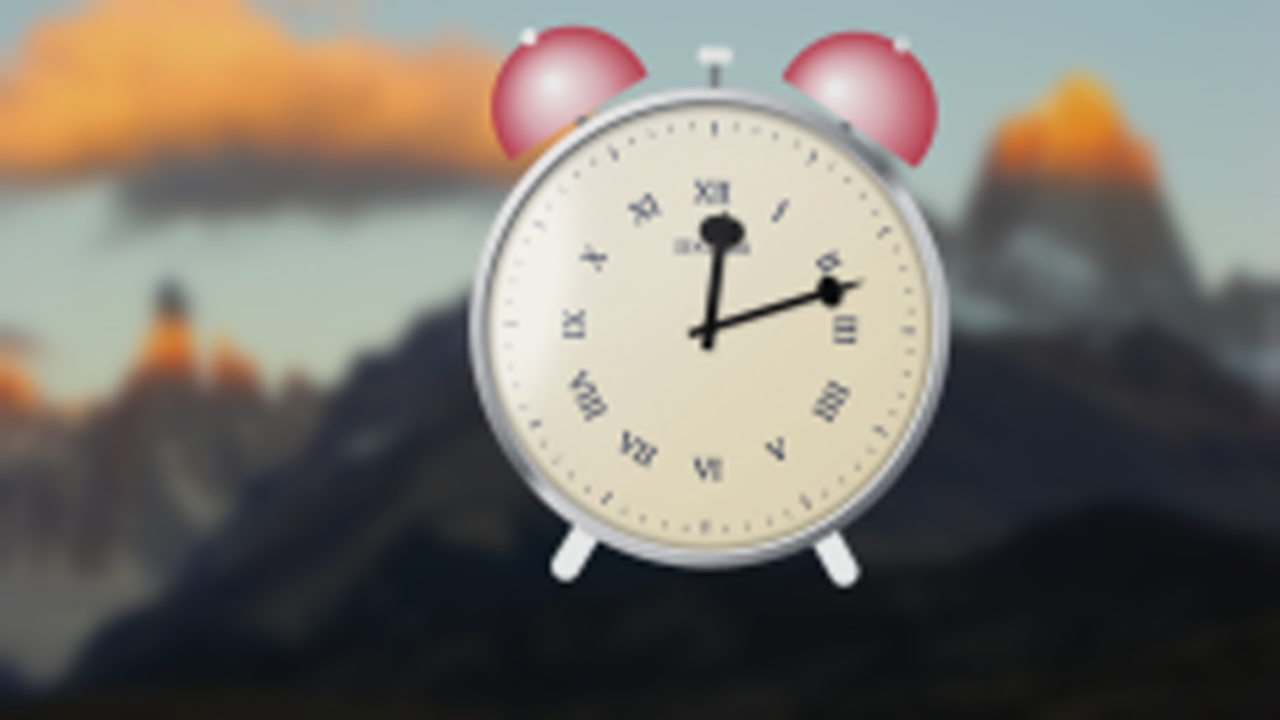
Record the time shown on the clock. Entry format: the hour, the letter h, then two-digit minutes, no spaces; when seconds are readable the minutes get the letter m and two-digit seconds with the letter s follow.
12h12
